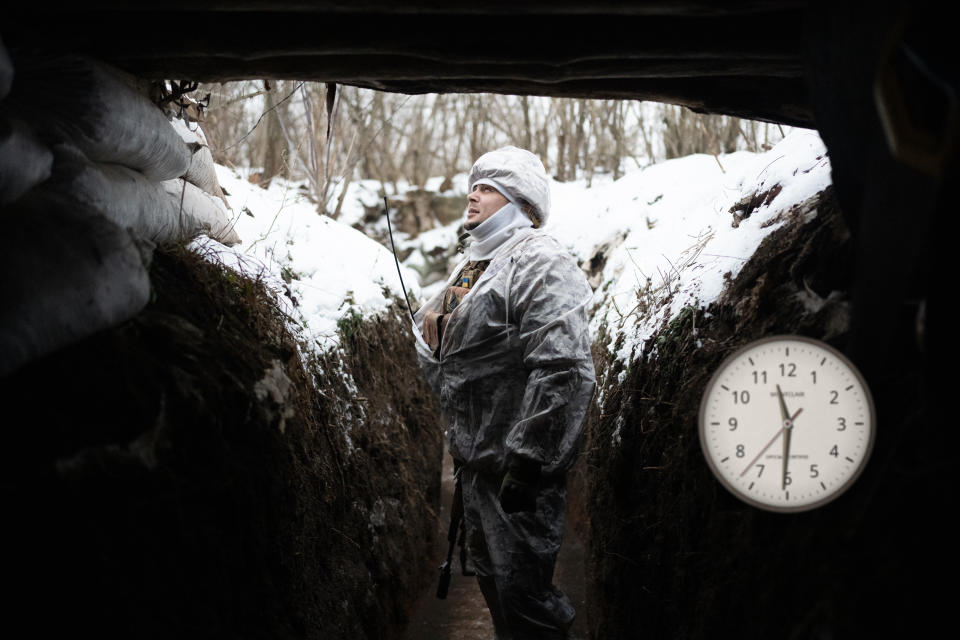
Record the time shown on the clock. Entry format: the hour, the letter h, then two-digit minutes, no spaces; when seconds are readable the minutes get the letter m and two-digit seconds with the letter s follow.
11h30m37s
